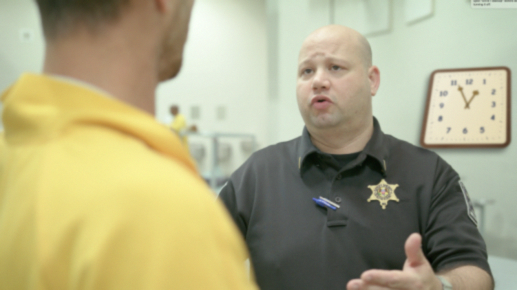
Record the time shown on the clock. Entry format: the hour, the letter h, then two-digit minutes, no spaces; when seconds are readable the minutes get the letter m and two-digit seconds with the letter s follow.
12h56
